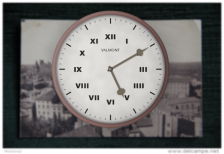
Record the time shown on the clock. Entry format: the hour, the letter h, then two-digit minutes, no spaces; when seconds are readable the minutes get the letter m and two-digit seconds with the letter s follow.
5h10
